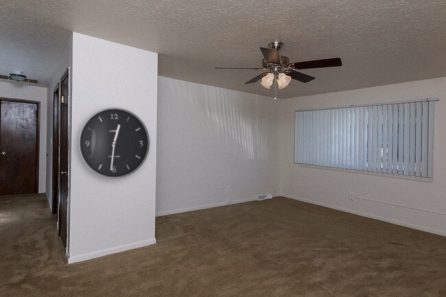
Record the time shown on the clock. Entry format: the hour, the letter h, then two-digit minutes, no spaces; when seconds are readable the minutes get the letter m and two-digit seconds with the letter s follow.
12h31
